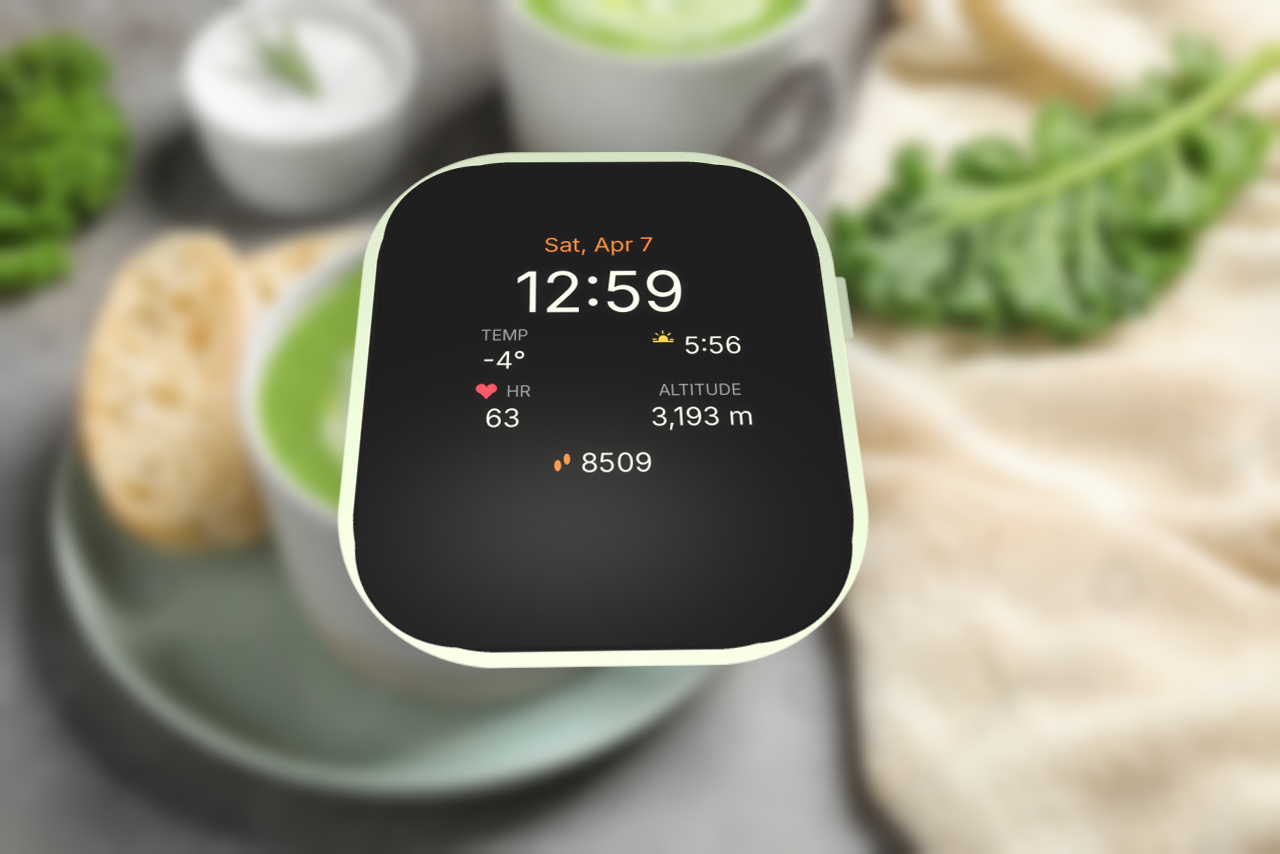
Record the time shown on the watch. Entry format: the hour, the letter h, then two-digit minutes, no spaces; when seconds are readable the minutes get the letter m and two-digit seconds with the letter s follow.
12h59
